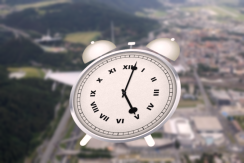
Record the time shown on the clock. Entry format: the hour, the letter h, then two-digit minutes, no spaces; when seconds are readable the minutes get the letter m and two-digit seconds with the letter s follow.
5h02
